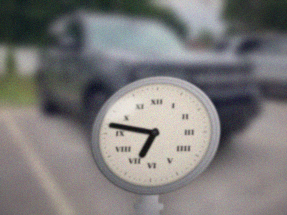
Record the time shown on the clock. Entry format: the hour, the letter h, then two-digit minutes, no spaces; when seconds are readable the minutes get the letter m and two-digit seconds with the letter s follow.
6h47
